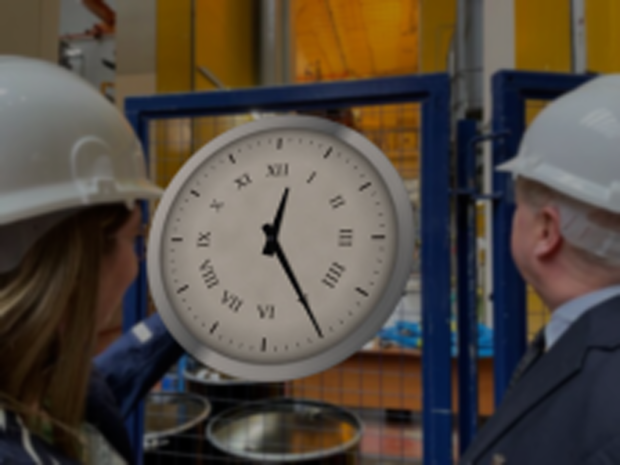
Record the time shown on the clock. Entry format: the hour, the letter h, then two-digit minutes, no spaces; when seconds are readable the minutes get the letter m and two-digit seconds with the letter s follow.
12h25
